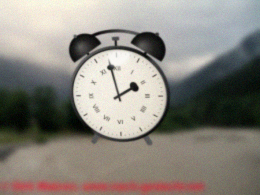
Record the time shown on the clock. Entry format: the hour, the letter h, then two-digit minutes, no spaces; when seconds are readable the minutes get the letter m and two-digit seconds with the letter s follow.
1h58
